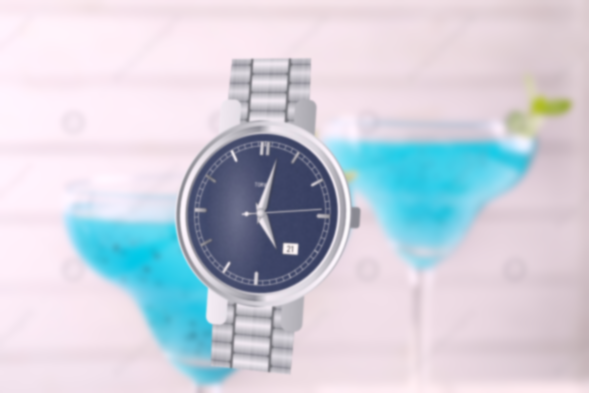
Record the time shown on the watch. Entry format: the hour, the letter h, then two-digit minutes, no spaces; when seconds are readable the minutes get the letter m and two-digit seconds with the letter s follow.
5h02m14s
